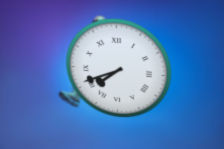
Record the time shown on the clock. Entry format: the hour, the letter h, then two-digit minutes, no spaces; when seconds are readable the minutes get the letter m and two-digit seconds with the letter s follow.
7h41
